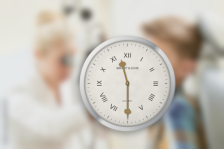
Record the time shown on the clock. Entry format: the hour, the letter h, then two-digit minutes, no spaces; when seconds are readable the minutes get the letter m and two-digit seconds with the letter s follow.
11h30
